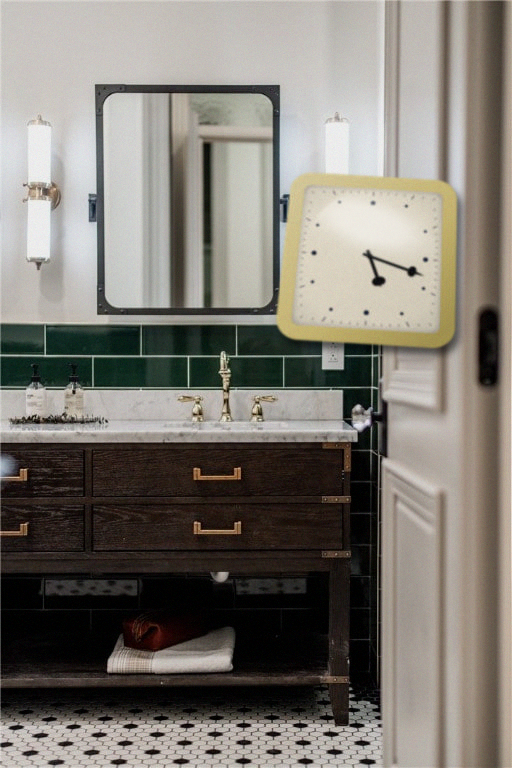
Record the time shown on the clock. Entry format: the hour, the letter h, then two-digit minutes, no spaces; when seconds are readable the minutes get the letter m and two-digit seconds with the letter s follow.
5h18
